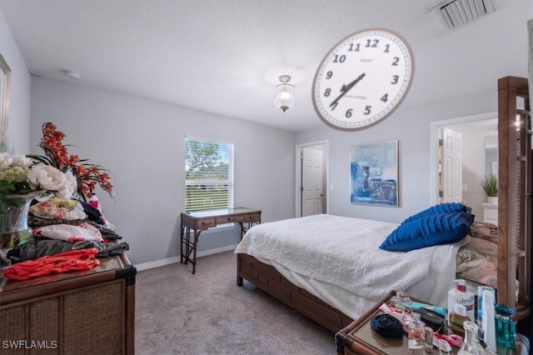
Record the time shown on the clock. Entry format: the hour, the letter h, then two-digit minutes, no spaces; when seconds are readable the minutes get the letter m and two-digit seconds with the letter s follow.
7h36
